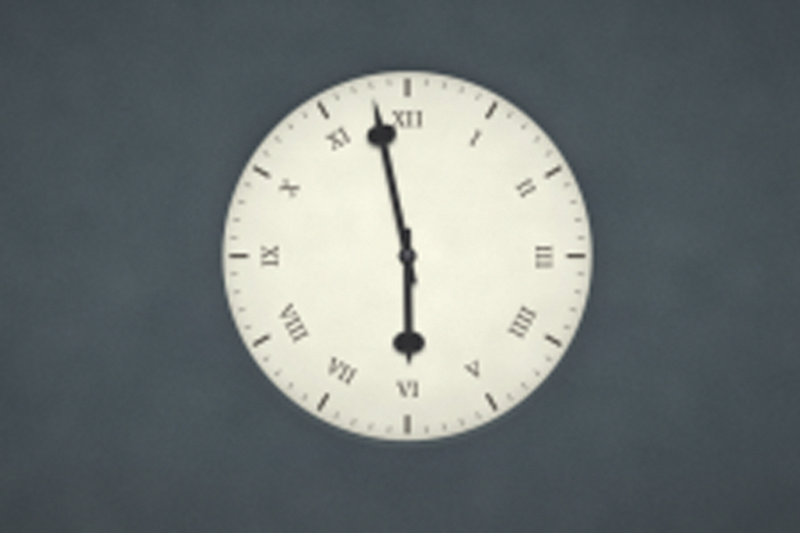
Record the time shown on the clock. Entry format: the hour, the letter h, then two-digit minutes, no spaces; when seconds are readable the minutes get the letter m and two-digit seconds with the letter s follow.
5h58
